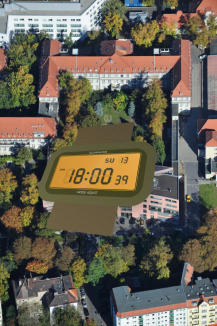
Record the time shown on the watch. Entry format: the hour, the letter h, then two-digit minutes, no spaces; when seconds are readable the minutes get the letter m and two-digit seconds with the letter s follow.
18h00m39s
